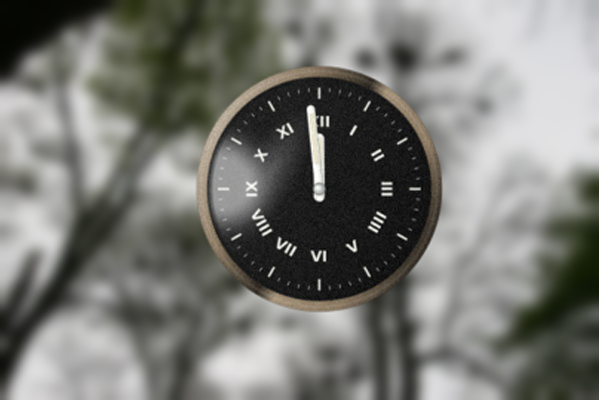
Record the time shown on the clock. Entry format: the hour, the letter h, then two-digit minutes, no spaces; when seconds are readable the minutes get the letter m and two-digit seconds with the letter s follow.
11h59
